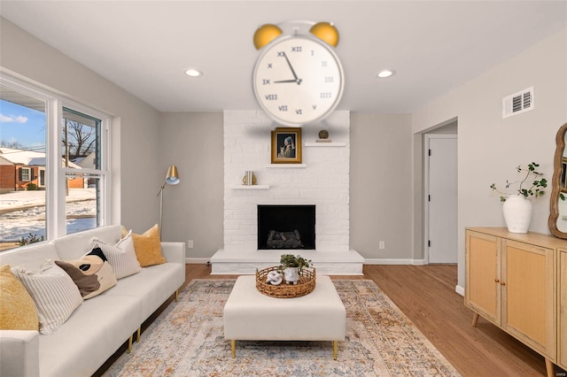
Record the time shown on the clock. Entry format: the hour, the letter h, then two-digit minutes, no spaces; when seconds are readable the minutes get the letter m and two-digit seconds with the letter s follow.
8h56
